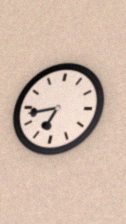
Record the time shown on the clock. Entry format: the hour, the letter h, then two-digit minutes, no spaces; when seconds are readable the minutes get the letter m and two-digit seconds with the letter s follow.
6h43
